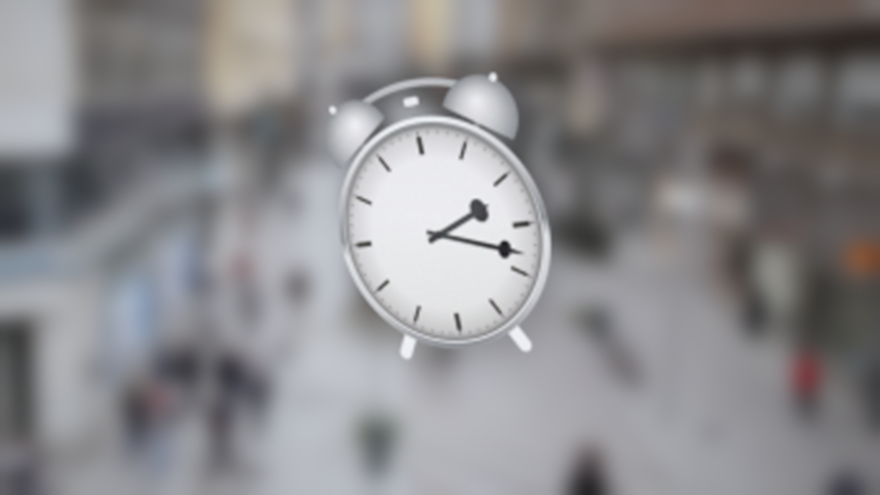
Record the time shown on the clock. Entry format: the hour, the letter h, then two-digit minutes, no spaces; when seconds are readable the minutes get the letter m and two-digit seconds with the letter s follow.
2h18
